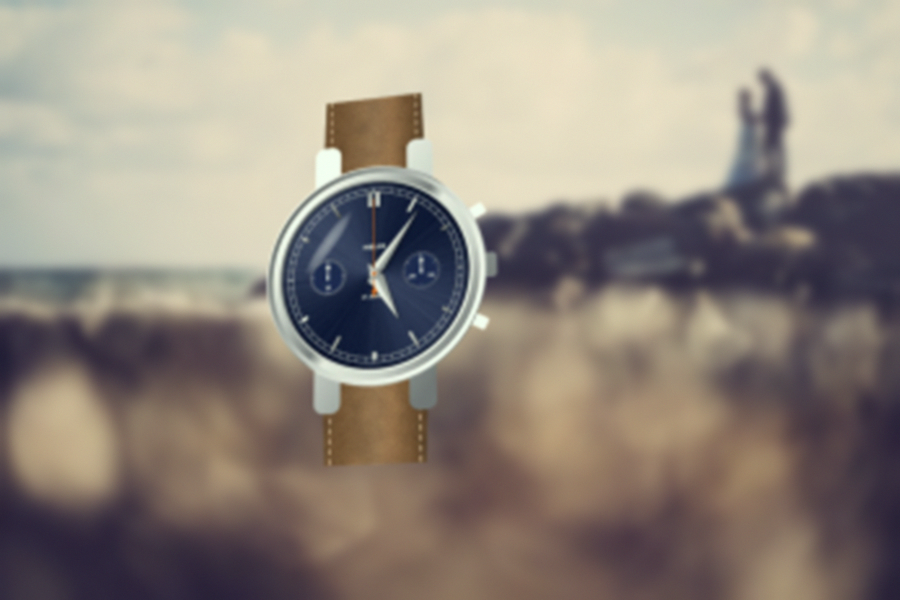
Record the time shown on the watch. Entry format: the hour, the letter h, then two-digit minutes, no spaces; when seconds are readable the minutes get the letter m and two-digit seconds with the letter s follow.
5h06
